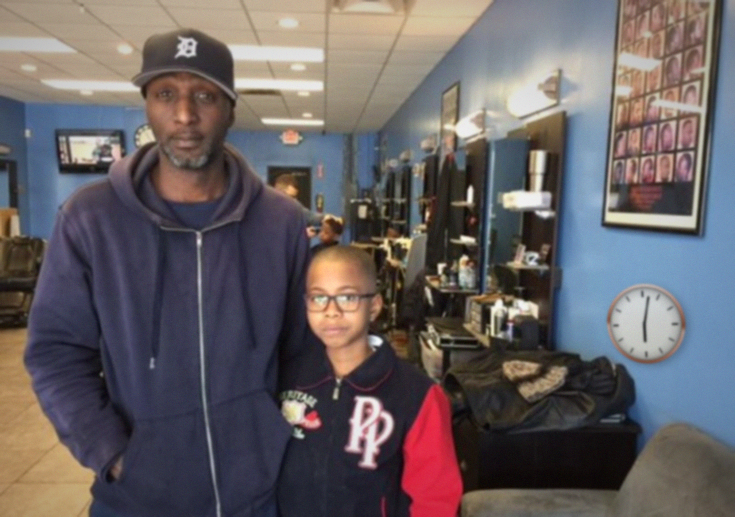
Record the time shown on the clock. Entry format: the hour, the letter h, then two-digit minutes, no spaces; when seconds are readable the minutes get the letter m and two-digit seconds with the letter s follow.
6h02
